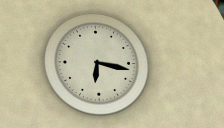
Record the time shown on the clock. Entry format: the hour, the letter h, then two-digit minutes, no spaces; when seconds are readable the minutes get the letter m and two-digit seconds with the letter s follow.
6h17
